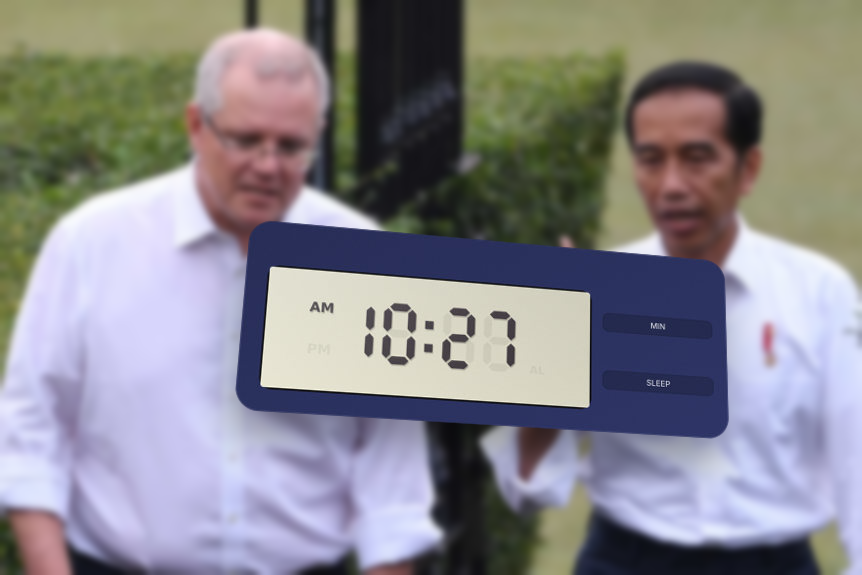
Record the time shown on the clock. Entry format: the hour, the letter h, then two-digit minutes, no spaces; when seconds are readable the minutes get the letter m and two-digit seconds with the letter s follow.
10h27
